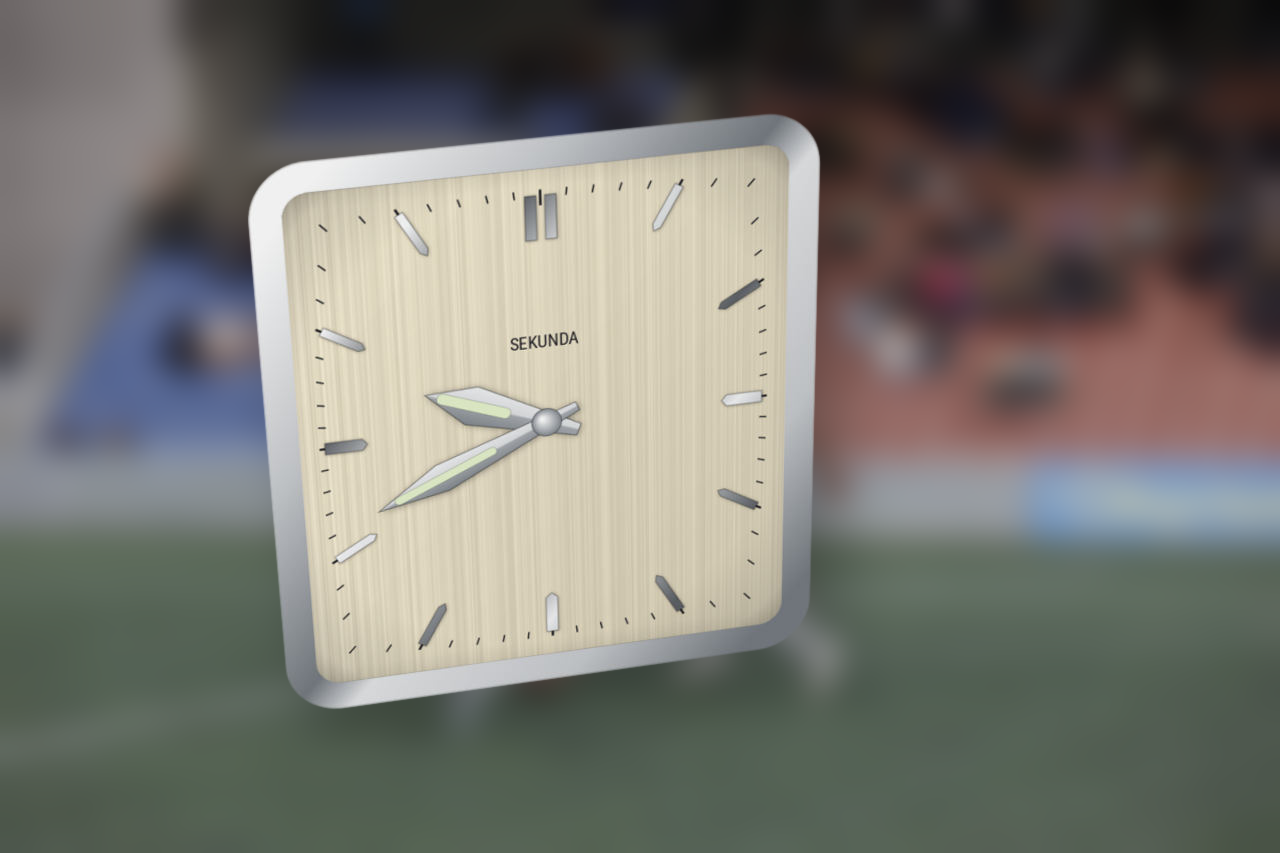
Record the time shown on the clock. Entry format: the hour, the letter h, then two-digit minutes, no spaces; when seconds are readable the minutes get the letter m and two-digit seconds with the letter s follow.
9h41
